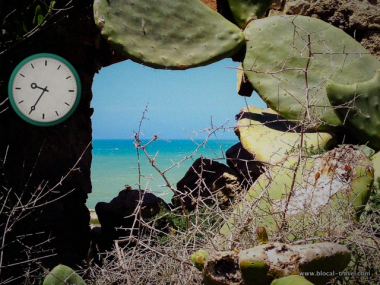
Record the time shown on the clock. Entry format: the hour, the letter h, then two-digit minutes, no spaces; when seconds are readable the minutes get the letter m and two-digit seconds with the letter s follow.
9h35
